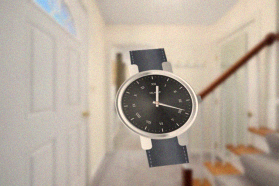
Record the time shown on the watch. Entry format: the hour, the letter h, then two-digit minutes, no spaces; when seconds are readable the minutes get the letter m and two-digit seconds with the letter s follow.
12h19
